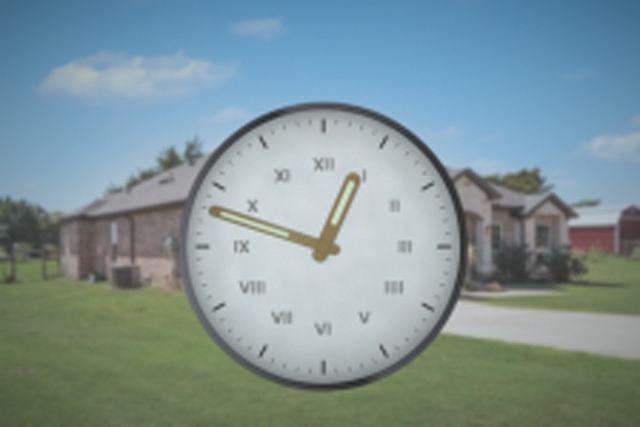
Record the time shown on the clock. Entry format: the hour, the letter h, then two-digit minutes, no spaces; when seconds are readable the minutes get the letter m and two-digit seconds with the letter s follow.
12h48
